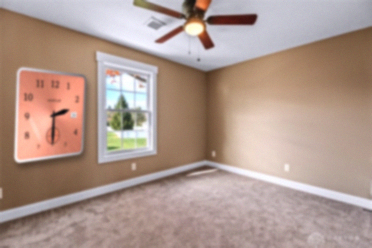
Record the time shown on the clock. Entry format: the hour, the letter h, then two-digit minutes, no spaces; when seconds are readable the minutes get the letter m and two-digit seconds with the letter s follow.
2h30
